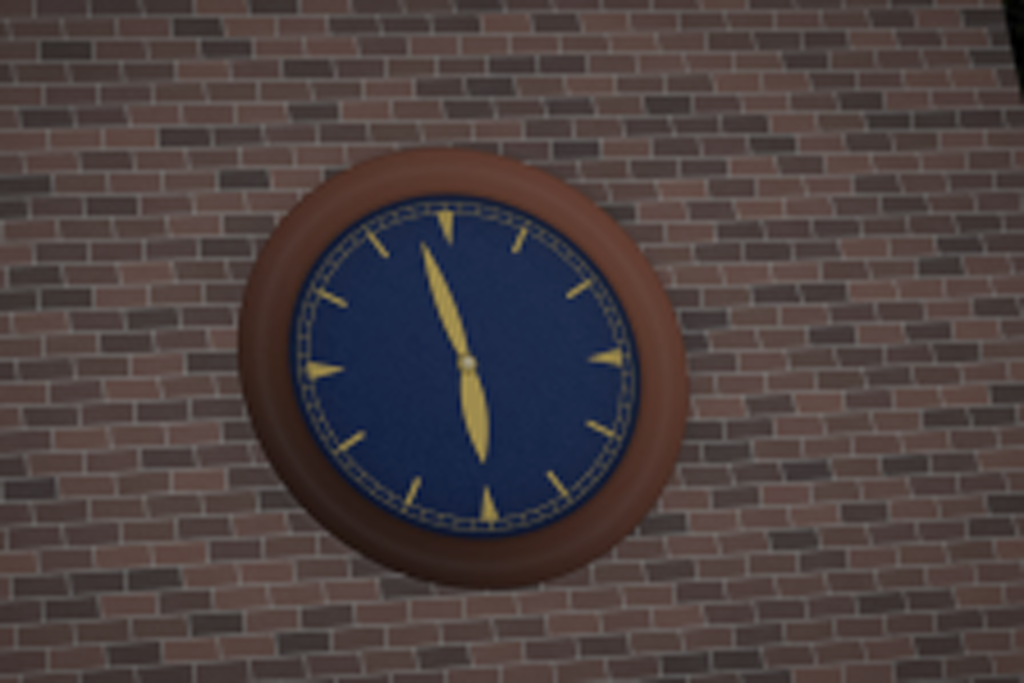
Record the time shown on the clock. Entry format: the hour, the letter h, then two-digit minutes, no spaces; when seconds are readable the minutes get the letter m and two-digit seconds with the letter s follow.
5h58
